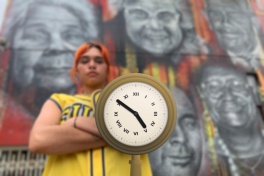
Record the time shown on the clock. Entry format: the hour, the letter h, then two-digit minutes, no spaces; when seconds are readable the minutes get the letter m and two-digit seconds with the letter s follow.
4h51
